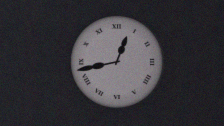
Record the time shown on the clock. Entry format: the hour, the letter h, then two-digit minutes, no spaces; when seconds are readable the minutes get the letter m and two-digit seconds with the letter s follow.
12h43
